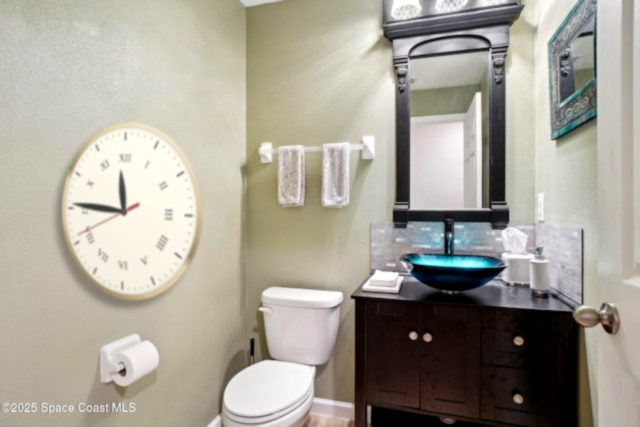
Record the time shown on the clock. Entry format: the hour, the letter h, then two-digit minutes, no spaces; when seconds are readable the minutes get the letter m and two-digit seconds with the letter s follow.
11h45m41s
